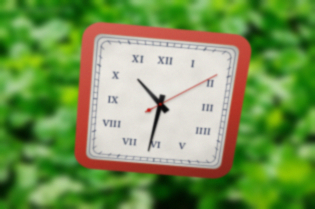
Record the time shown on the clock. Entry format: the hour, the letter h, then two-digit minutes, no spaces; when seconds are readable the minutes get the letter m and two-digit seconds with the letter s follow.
10h31m09s
